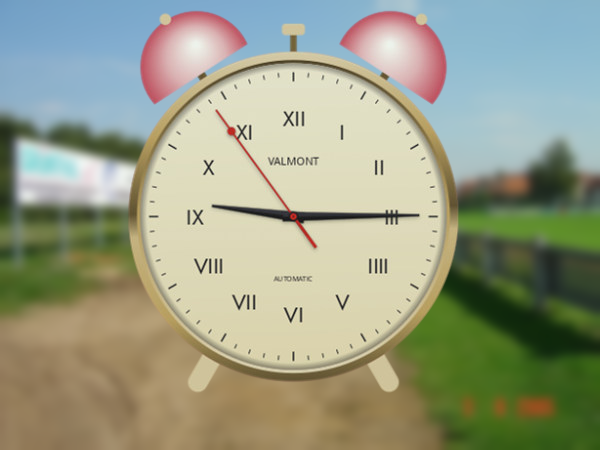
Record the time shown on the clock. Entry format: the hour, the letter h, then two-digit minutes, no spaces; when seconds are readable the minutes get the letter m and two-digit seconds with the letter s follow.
9h14m54s
